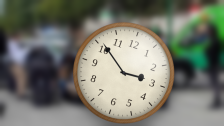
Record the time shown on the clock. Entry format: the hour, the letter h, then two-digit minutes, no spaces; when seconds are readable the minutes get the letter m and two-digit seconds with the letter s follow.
2h51
